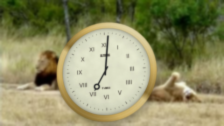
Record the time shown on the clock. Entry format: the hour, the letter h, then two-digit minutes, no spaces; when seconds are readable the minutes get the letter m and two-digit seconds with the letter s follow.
7h01
